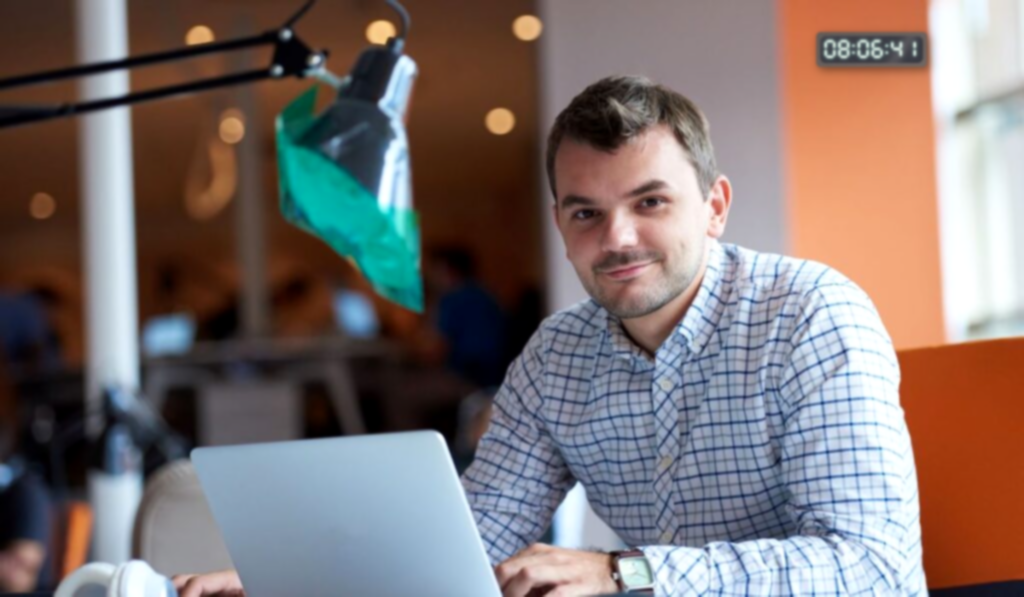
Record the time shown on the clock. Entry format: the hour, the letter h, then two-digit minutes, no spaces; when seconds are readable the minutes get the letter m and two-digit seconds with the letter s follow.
8h06m41s
